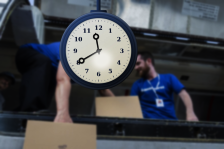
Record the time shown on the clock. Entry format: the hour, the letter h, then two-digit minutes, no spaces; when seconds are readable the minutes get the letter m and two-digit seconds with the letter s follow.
11h40
